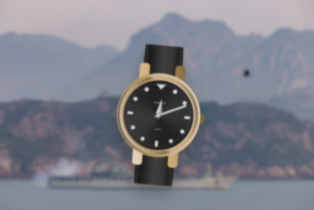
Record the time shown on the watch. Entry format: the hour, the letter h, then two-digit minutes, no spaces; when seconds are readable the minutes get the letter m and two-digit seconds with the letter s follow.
12h11
